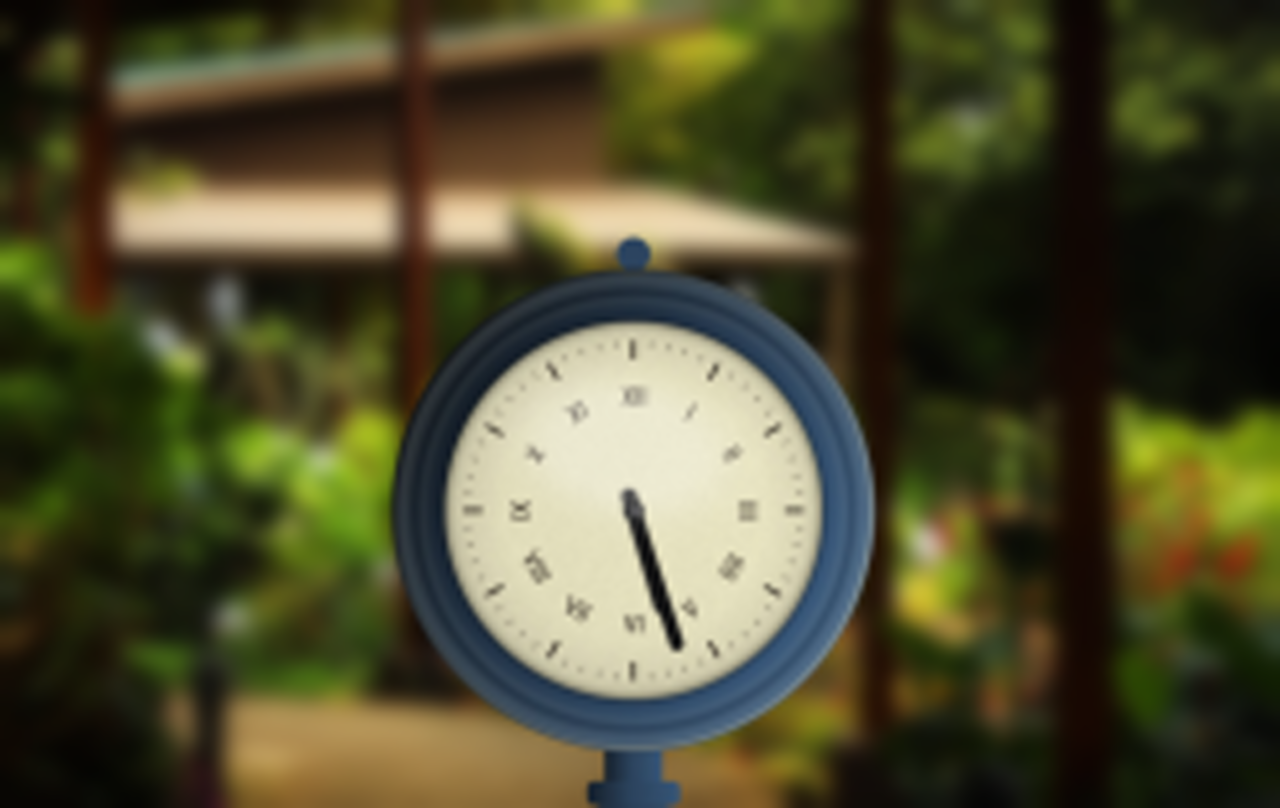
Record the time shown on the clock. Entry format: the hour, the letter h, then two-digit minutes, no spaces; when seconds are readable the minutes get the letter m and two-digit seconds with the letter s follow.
5h27
